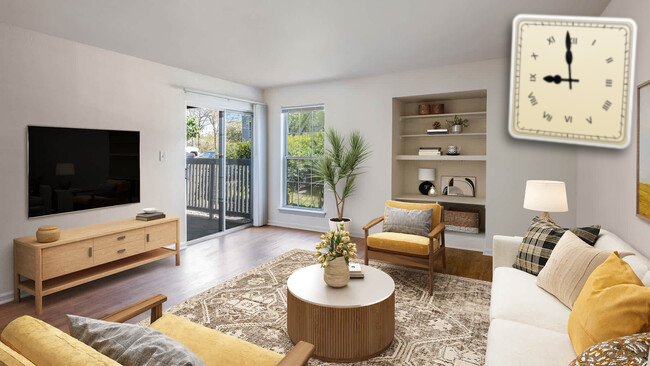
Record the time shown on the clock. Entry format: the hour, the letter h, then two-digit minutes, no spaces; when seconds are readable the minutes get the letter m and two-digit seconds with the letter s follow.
8h59
